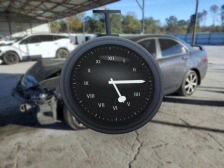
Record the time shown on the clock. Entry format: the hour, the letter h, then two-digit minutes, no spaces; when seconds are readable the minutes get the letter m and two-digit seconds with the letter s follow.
5h15
